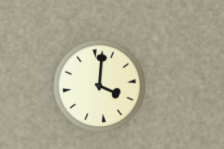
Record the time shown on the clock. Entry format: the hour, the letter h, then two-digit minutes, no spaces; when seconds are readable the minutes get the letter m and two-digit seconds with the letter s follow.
4h02
